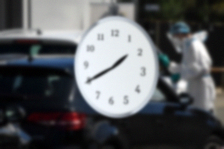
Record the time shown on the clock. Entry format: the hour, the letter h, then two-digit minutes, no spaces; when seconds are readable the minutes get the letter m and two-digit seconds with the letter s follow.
1h40
